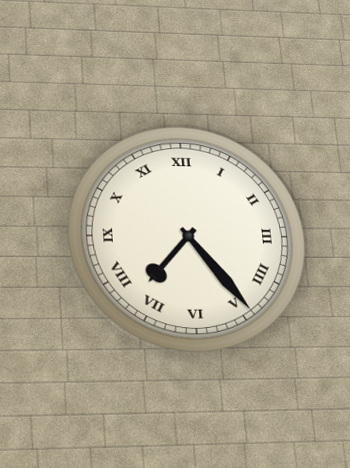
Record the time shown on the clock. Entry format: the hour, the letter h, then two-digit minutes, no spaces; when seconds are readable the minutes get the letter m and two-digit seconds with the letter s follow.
7h24
